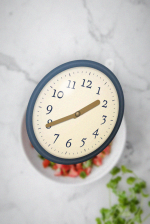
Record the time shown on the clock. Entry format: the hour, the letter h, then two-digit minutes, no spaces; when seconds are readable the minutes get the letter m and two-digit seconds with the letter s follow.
1h40
